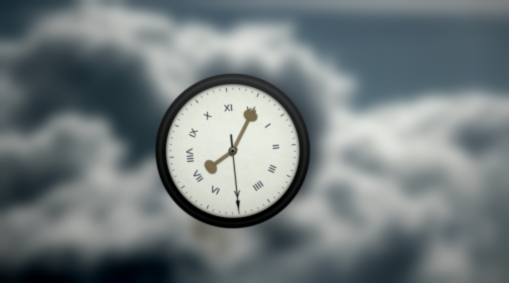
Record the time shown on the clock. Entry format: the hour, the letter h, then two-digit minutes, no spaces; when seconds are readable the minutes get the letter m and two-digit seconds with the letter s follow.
7h00m25s
